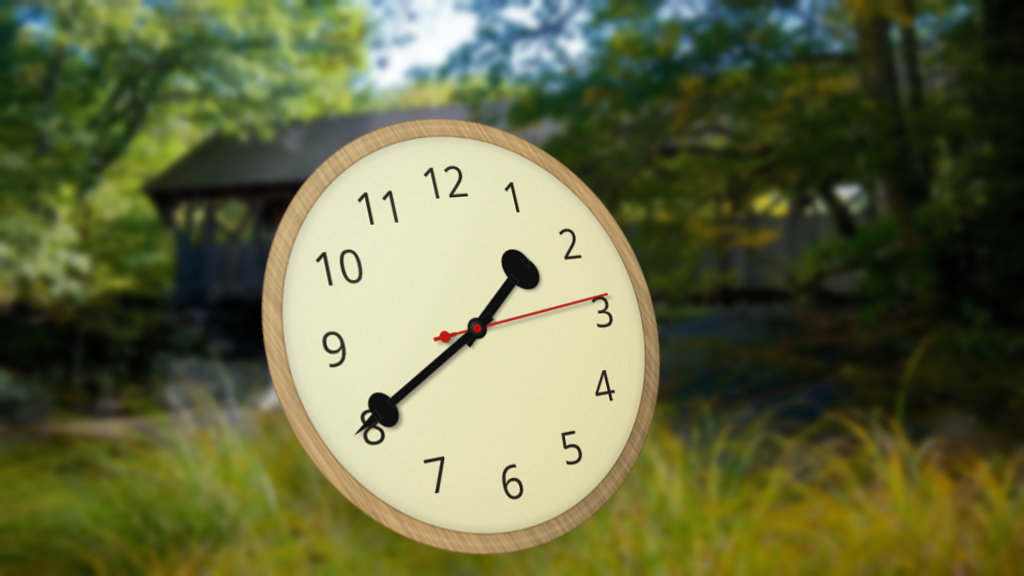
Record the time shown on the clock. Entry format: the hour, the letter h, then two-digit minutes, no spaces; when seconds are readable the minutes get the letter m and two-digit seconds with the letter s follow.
1h40m14s
